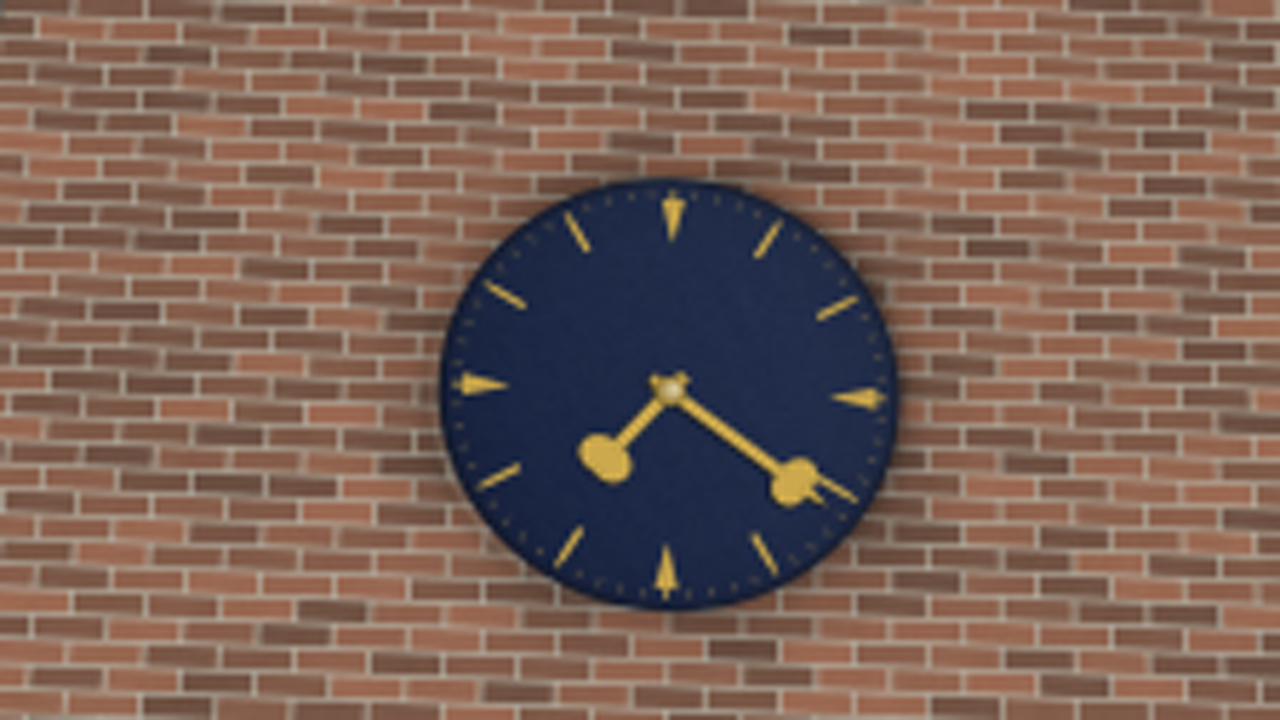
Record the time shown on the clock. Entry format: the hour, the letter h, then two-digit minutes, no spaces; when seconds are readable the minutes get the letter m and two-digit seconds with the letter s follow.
7h21
